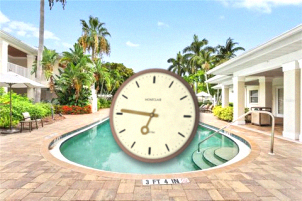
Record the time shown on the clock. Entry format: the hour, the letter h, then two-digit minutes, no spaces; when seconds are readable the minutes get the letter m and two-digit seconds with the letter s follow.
6h46
